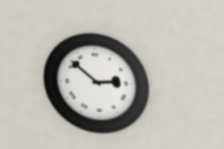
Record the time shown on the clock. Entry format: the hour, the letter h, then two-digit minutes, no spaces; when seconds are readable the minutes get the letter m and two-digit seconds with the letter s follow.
2h52
